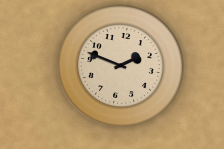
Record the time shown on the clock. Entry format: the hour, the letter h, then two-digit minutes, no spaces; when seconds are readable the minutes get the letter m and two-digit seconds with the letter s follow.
1h47
